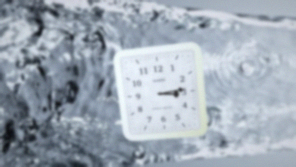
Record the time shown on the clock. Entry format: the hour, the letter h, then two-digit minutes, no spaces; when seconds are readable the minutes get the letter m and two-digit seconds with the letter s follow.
3h14
